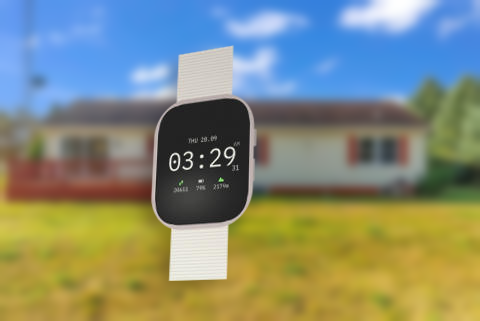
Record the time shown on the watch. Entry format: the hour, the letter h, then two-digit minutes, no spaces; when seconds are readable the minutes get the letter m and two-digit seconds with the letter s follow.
3h29
